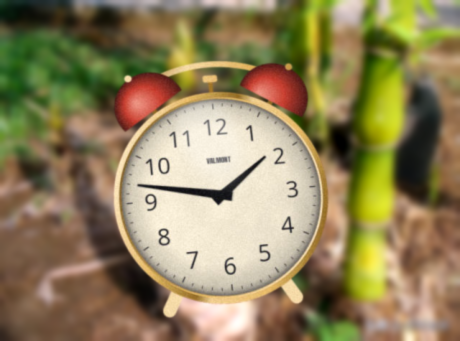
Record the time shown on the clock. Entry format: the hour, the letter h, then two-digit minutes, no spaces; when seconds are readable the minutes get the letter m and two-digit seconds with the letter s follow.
1h47
